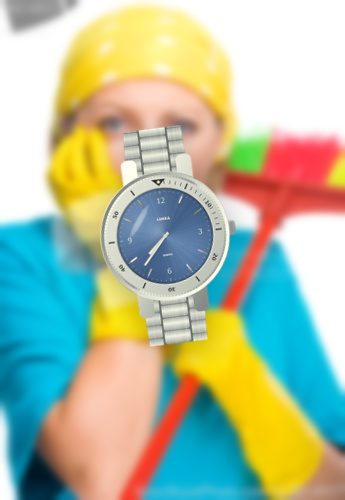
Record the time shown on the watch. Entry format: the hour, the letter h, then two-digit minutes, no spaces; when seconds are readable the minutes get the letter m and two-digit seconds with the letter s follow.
7h37
